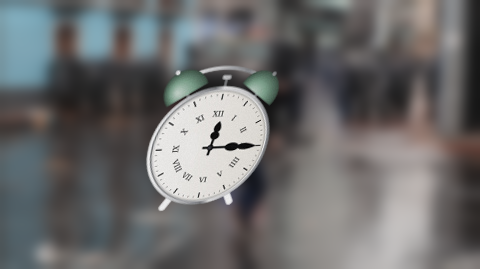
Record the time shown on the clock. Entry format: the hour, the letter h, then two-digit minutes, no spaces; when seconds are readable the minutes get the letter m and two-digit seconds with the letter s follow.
12h15
